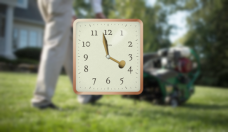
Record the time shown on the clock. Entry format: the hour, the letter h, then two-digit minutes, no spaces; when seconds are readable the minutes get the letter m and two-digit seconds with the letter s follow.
3h58
